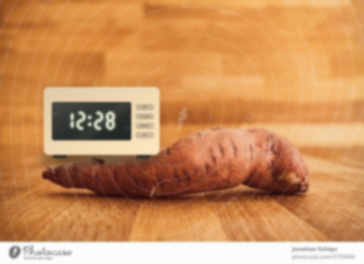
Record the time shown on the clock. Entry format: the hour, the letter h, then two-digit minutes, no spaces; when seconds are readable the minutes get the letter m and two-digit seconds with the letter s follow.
12h28
